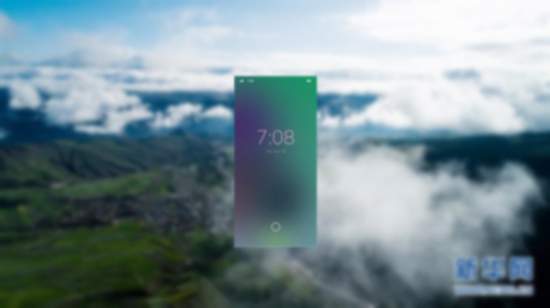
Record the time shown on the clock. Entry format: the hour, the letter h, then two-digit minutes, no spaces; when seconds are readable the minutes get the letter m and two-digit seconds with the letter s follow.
7h08
